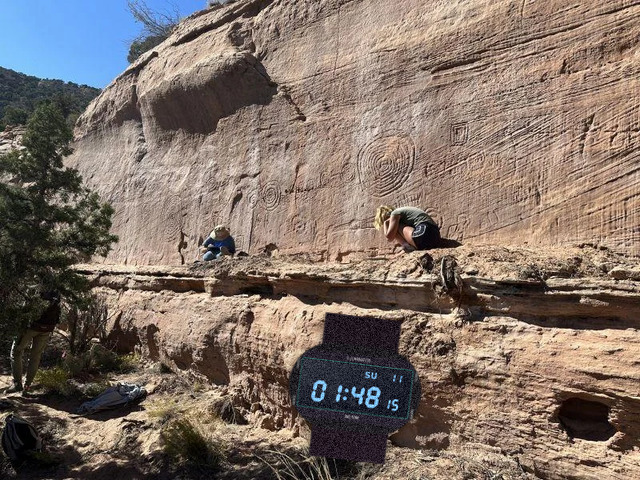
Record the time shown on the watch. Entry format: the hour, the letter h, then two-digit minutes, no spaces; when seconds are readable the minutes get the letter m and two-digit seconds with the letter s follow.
1h48m15s
